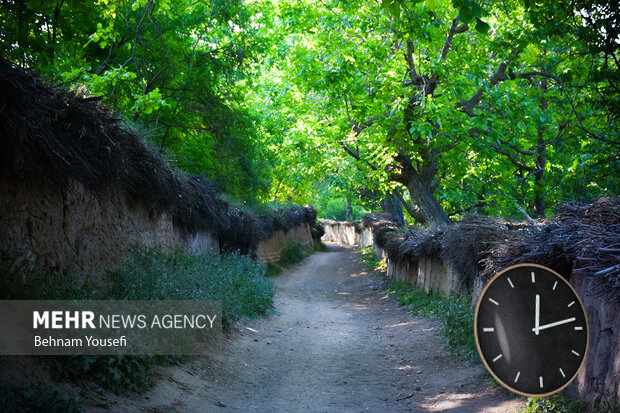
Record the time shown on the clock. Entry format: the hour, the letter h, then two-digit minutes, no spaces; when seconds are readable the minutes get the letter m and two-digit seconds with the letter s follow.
12h13
